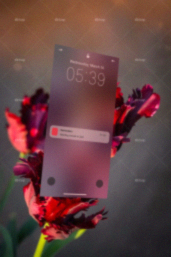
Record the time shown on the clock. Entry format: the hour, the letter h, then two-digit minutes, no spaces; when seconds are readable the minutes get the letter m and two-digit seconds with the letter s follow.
5h39
